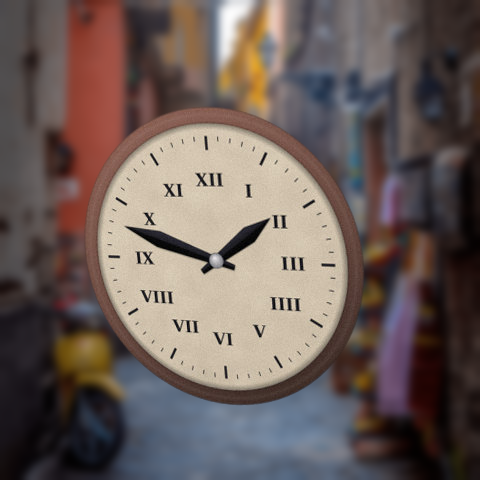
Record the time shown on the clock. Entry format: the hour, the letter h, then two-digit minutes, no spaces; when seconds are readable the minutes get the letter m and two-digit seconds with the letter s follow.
1h48
